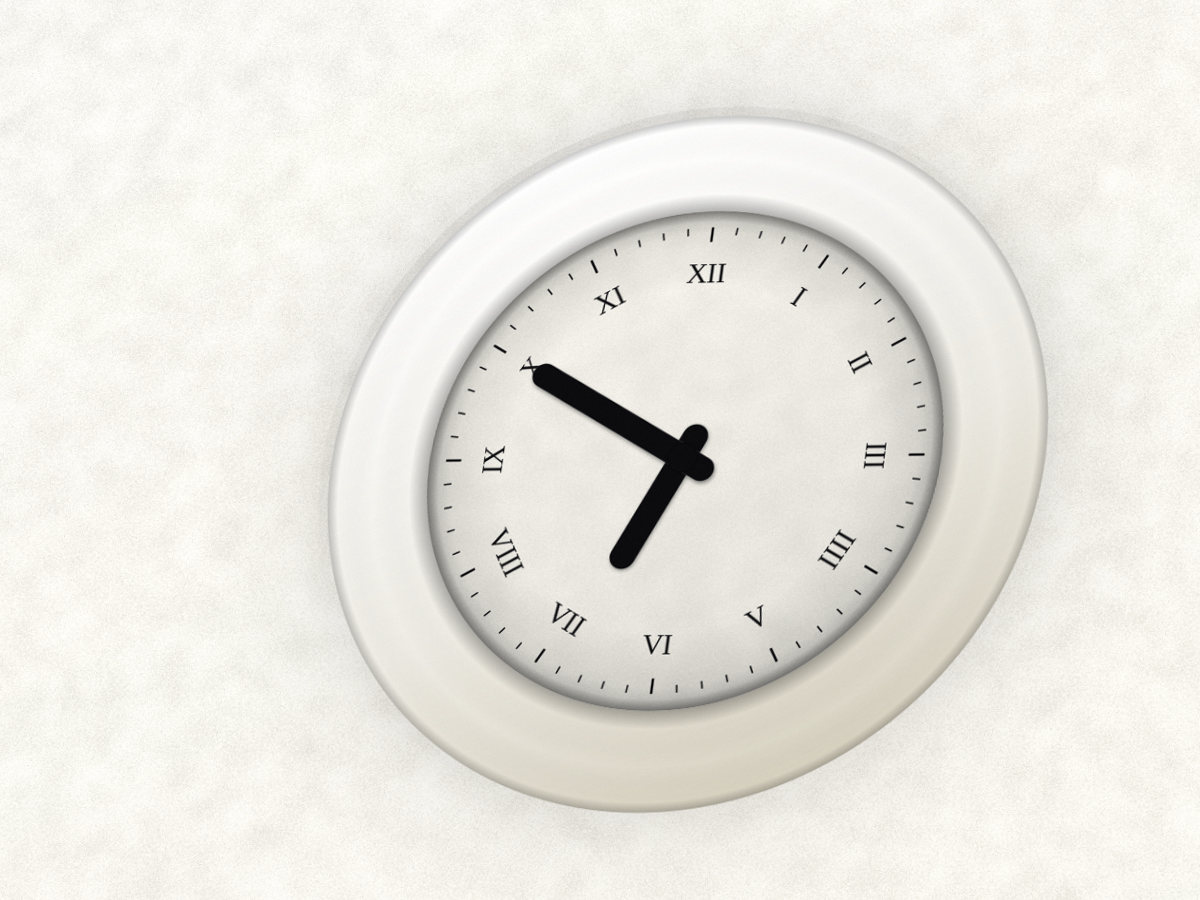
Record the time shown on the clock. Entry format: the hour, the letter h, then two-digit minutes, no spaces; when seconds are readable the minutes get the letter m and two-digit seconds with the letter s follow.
6h50
